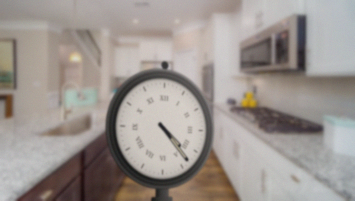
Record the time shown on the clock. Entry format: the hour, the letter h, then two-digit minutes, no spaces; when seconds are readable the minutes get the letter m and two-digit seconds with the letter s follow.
4h23
